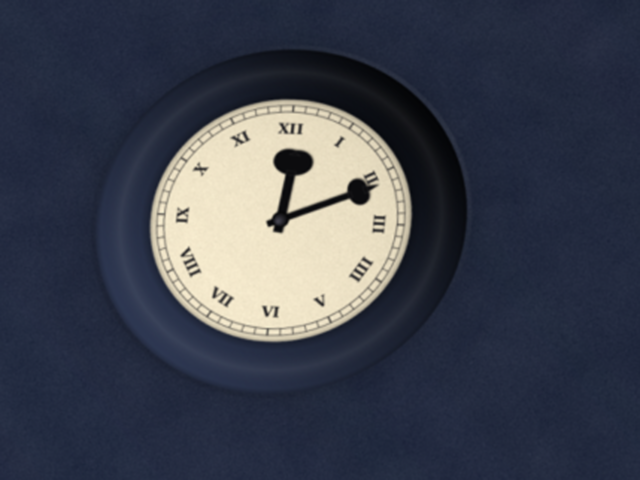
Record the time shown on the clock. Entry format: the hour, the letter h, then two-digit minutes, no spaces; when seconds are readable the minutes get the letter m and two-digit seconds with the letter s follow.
12h11
